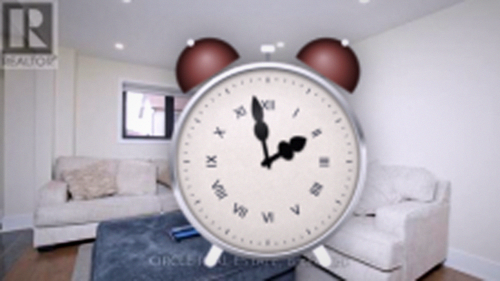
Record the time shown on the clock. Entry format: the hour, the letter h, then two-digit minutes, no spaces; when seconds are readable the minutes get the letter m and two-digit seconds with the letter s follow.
1h58
